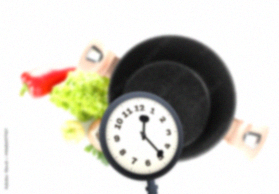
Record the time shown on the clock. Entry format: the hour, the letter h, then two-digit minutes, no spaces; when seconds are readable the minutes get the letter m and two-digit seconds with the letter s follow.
12h24
